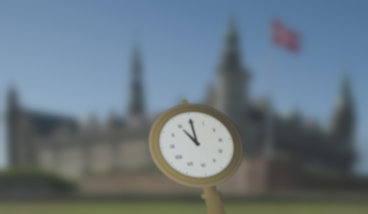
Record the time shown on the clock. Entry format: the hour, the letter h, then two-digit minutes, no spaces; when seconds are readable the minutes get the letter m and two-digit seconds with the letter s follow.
11h00
